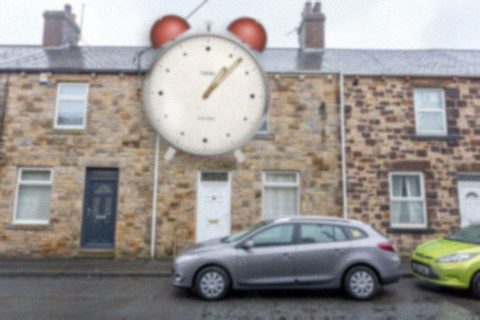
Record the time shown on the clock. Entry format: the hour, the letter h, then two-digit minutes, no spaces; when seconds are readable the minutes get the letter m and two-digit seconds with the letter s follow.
1h07
